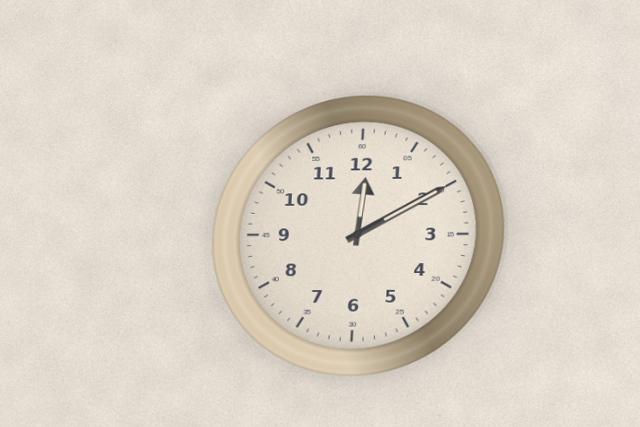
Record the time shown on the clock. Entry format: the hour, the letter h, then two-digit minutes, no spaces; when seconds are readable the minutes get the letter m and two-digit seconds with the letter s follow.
12h10
